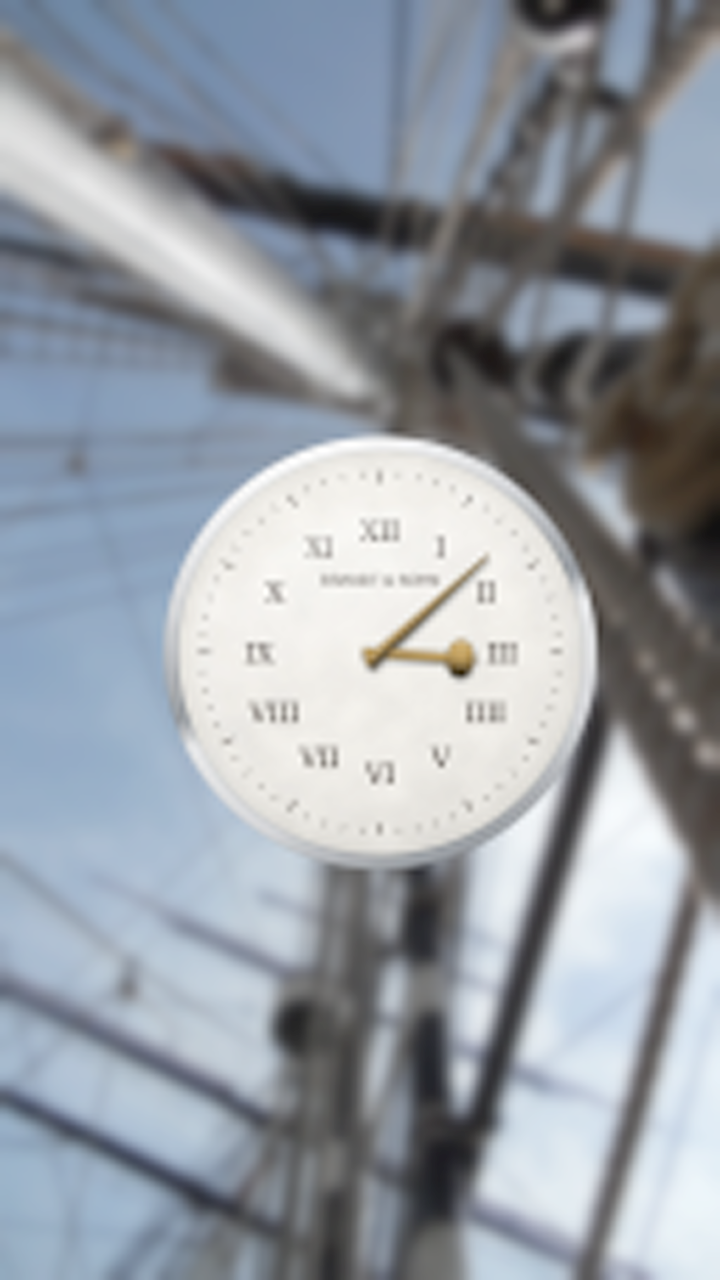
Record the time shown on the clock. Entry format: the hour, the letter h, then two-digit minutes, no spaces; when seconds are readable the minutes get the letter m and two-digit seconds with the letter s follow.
3h08
